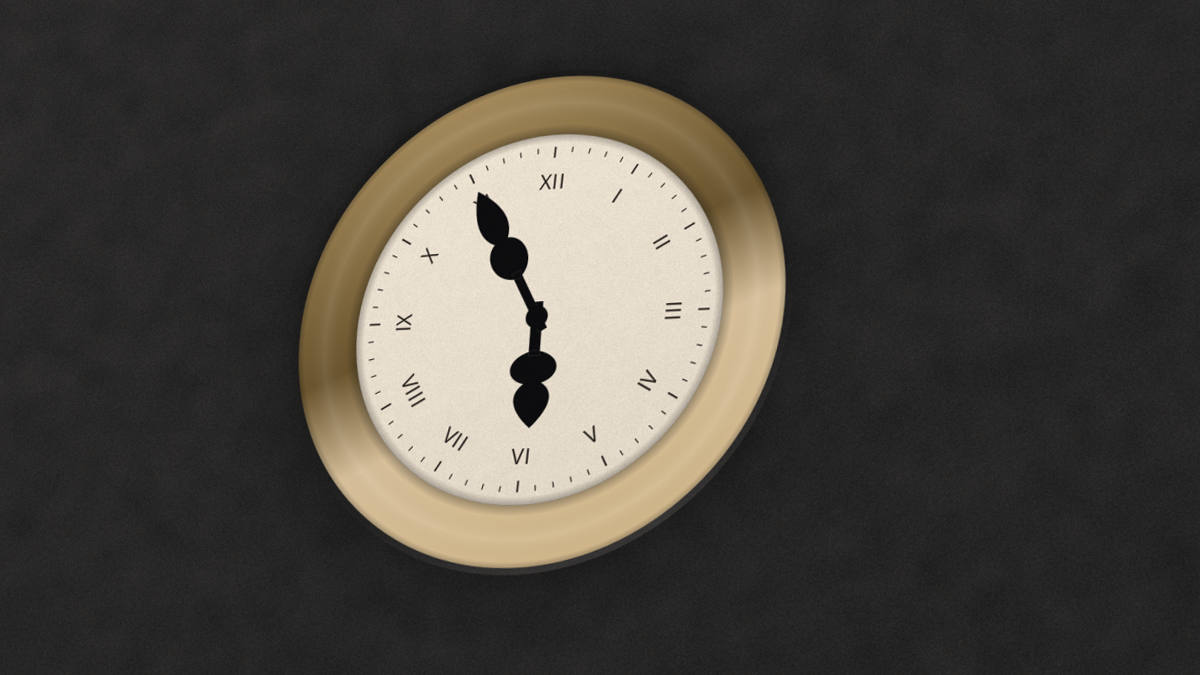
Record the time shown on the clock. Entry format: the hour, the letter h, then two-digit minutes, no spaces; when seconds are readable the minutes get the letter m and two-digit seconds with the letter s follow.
5h55
